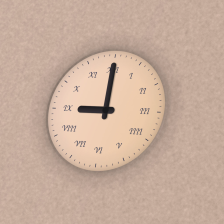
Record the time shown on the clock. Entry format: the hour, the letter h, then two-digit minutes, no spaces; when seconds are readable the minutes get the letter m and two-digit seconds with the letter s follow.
9h00
